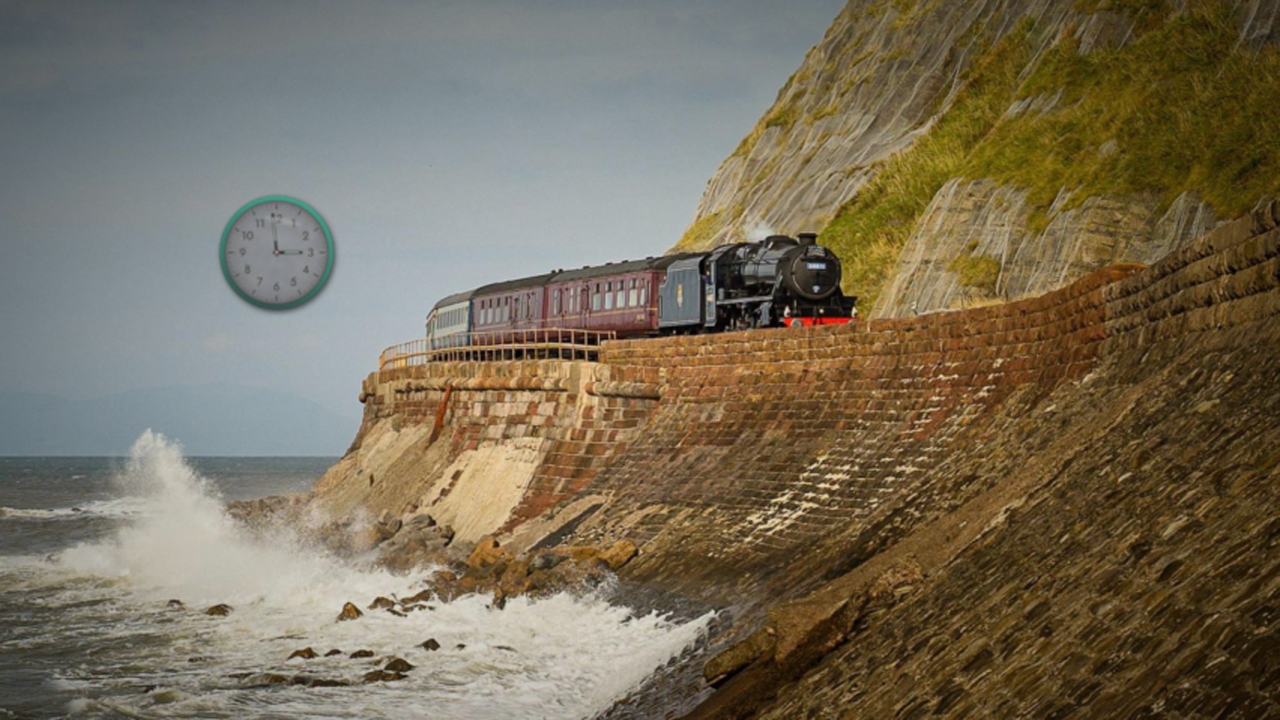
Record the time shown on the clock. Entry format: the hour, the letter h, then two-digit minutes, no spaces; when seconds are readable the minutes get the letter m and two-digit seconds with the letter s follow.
2h59
